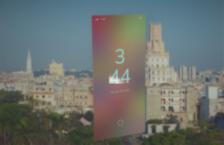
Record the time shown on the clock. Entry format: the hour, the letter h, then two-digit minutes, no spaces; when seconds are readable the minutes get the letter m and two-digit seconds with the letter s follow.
3h44
